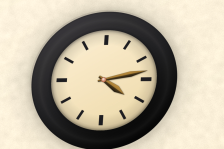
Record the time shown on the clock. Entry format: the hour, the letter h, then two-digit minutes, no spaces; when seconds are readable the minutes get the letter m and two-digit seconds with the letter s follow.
4h13
